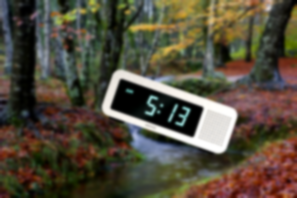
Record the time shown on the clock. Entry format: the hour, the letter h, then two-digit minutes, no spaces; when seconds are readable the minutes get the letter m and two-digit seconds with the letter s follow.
5h13
